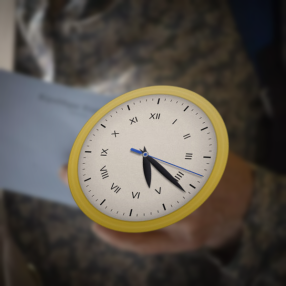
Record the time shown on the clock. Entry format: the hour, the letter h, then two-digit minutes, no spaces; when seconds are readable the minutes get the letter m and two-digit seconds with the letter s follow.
5h21m18s
